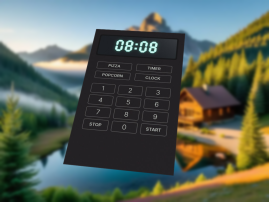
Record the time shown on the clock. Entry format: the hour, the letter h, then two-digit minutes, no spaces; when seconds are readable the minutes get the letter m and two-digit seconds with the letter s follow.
8h08
